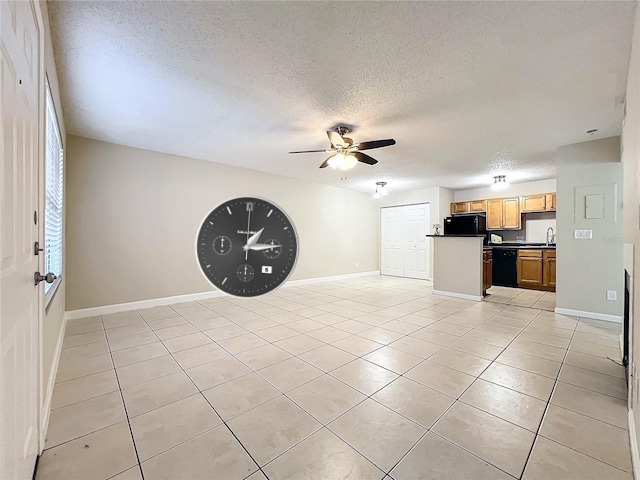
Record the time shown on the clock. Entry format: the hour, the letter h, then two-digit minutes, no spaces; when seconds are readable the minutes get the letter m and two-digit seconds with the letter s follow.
1h14
